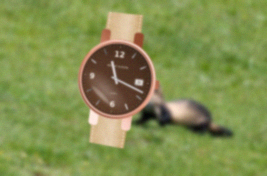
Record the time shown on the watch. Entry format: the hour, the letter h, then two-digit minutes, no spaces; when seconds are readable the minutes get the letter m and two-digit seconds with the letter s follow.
11h18
